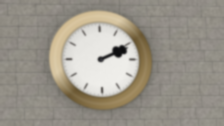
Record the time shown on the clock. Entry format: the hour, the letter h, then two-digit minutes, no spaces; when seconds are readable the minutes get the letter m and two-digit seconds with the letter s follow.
2h11
